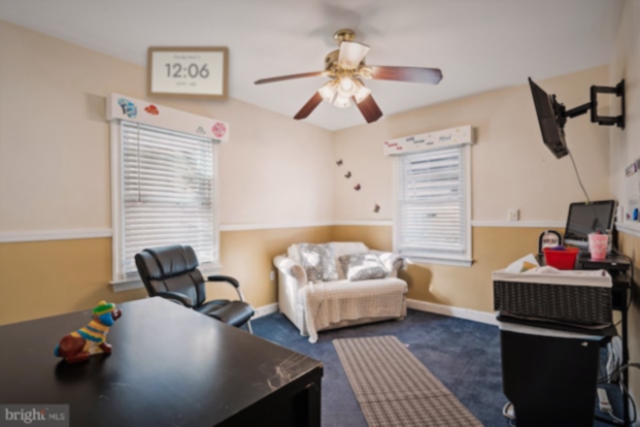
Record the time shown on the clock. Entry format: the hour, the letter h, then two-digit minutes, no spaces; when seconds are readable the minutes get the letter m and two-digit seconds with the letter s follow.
12h06
